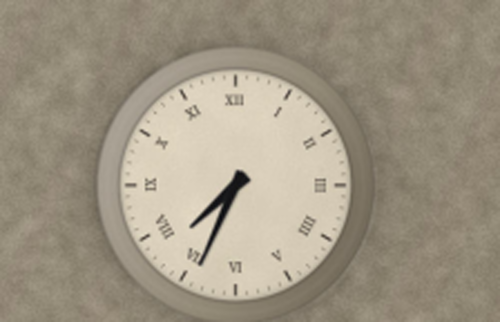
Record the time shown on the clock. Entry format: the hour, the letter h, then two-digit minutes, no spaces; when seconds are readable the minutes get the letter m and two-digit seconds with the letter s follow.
7h34
